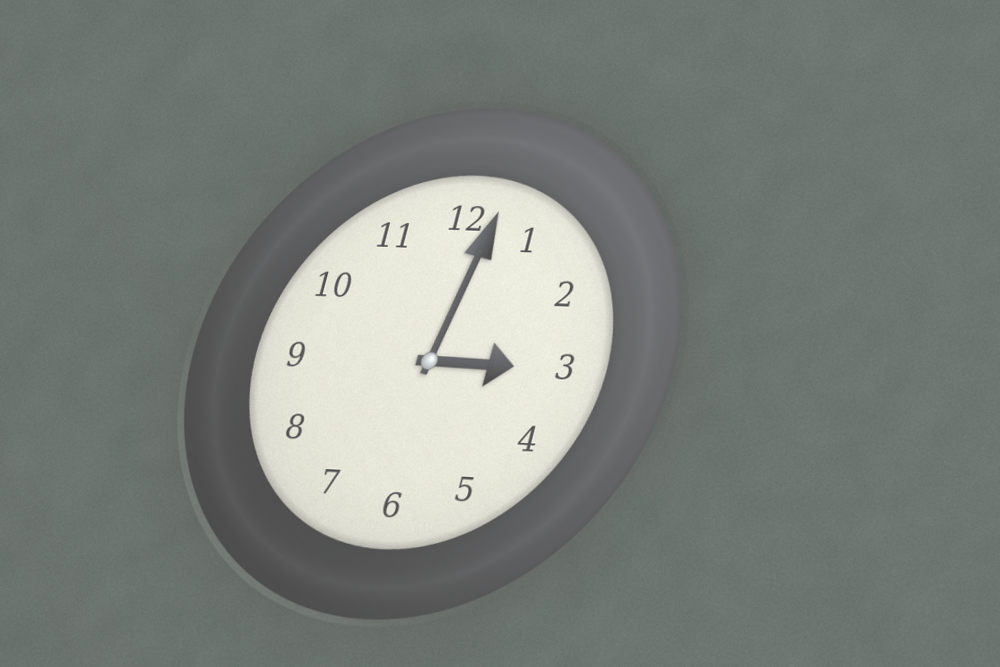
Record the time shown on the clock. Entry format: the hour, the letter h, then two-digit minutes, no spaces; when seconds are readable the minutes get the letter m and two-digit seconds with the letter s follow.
3h02
